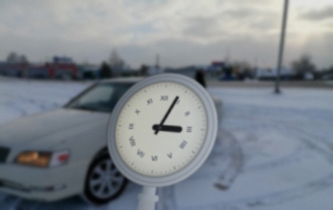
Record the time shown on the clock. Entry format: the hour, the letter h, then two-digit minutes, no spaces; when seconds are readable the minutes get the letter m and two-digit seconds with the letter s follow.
3h04
